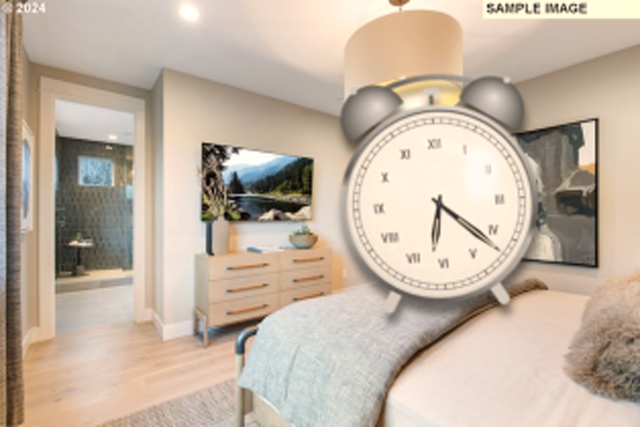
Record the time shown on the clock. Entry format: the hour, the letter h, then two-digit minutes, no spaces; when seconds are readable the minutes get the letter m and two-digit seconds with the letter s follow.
6h22
